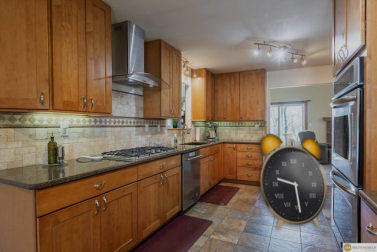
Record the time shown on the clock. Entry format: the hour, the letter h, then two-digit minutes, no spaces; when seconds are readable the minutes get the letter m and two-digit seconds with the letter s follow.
9h29
